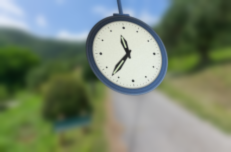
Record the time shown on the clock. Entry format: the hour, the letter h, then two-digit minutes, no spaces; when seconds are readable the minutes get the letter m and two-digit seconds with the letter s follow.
11h37
